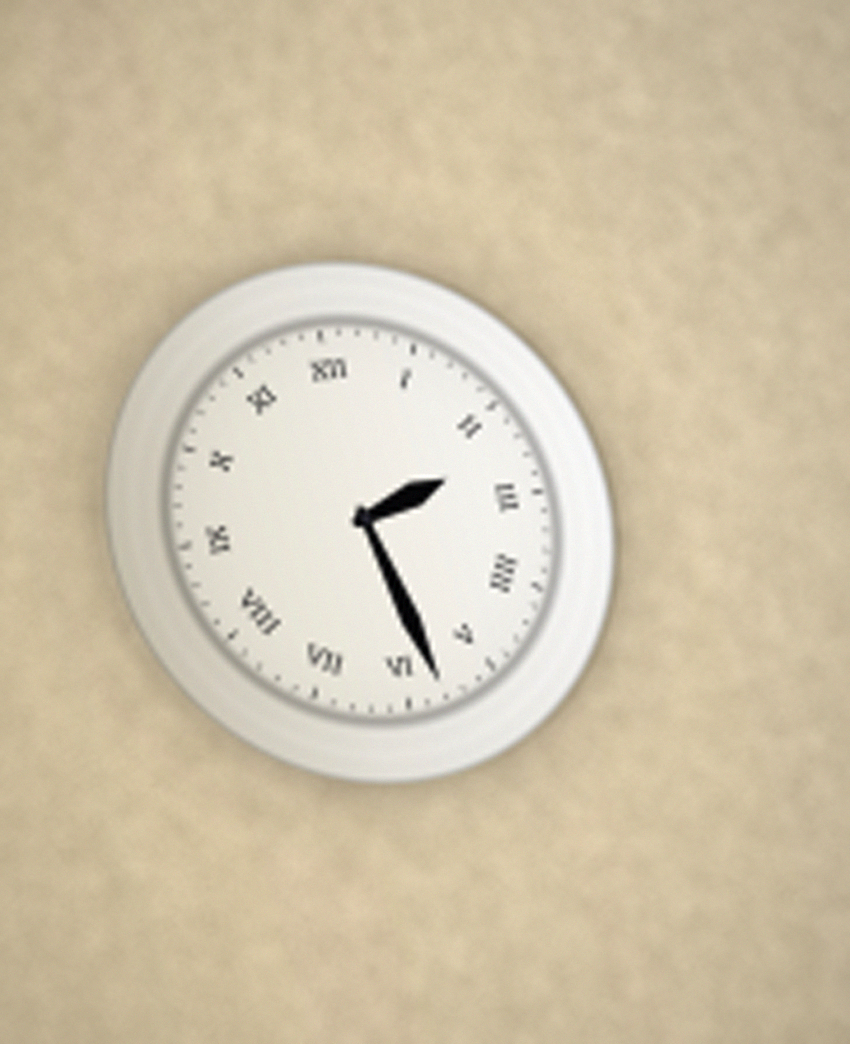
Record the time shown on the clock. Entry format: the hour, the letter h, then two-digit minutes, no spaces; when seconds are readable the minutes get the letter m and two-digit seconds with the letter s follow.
2h28
